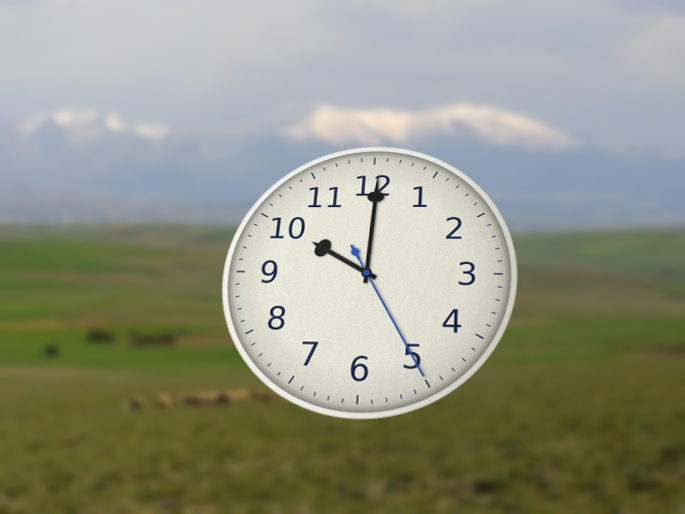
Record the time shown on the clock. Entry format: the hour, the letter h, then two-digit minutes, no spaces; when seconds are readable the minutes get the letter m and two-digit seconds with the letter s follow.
10h00m25s
